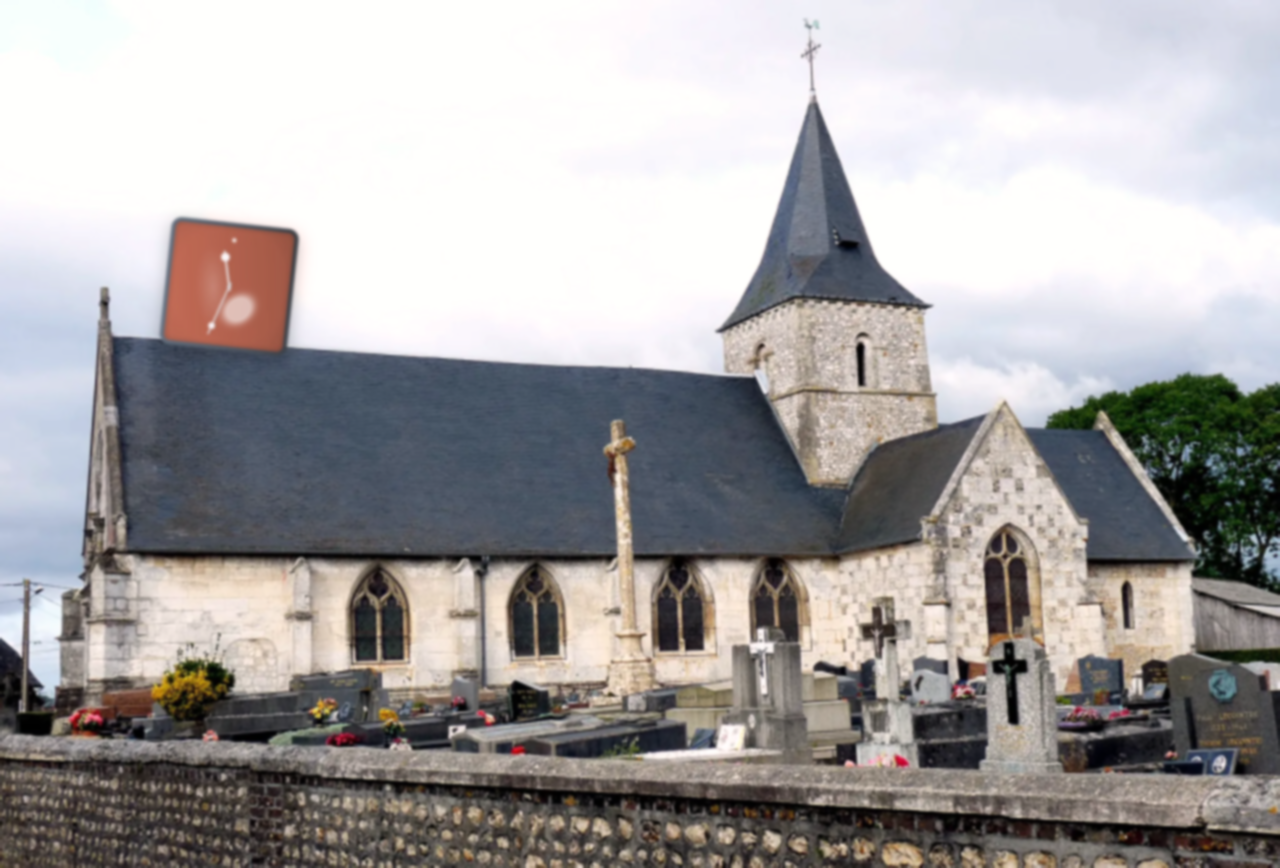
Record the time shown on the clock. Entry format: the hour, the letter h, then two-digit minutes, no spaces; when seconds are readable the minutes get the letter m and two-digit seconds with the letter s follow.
11h33
